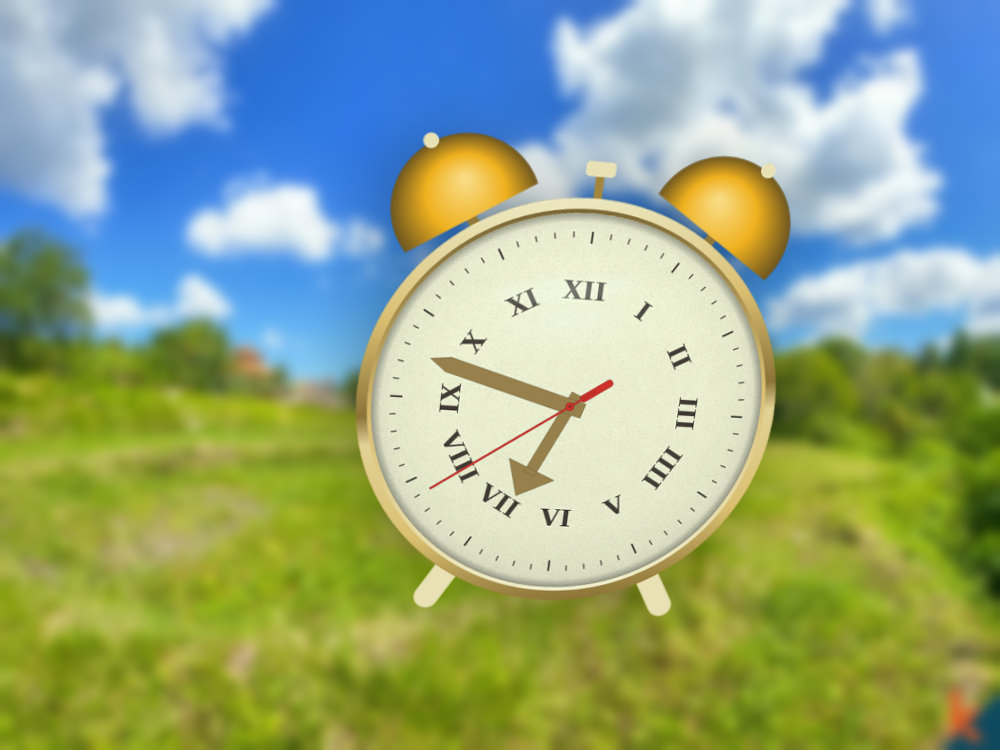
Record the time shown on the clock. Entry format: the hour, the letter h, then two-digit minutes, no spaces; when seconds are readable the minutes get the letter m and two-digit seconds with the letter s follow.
6h47m39s
